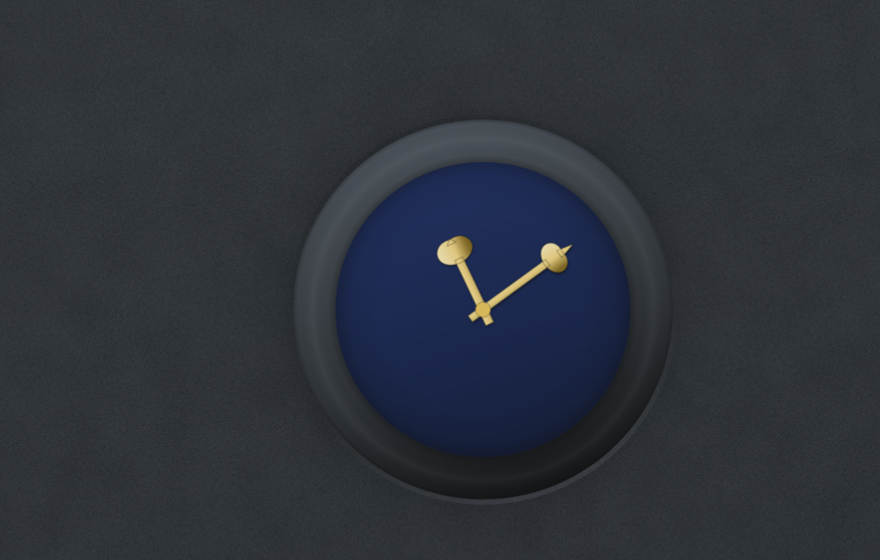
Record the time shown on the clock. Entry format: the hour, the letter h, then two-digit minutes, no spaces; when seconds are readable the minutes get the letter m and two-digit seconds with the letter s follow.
11h09
